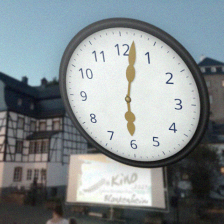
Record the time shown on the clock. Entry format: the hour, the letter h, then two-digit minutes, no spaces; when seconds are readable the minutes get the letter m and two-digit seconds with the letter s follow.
6h02
